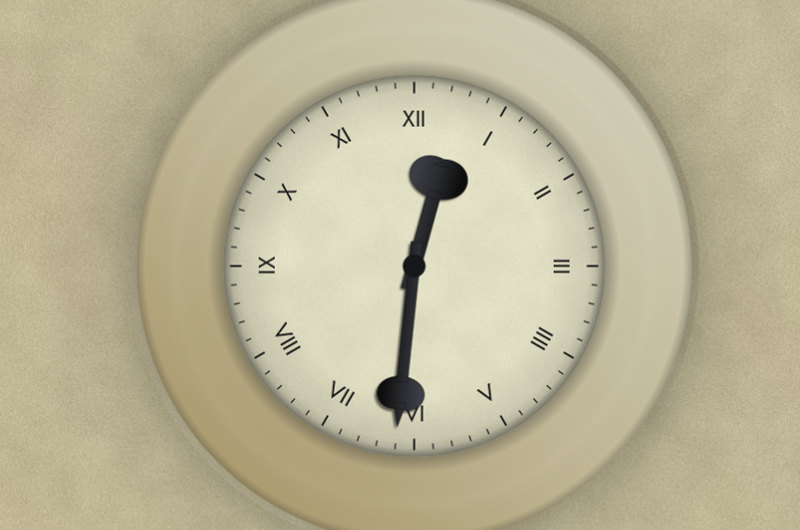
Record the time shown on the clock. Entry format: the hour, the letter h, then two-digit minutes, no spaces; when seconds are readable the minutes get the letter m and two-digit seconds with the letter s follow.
12h31
